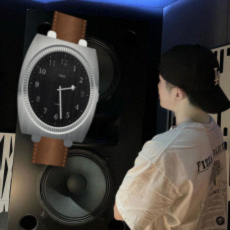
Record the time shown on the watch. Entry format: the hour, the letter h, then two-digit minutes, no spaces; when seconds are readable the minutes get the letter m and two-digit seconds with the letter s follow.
2h28
